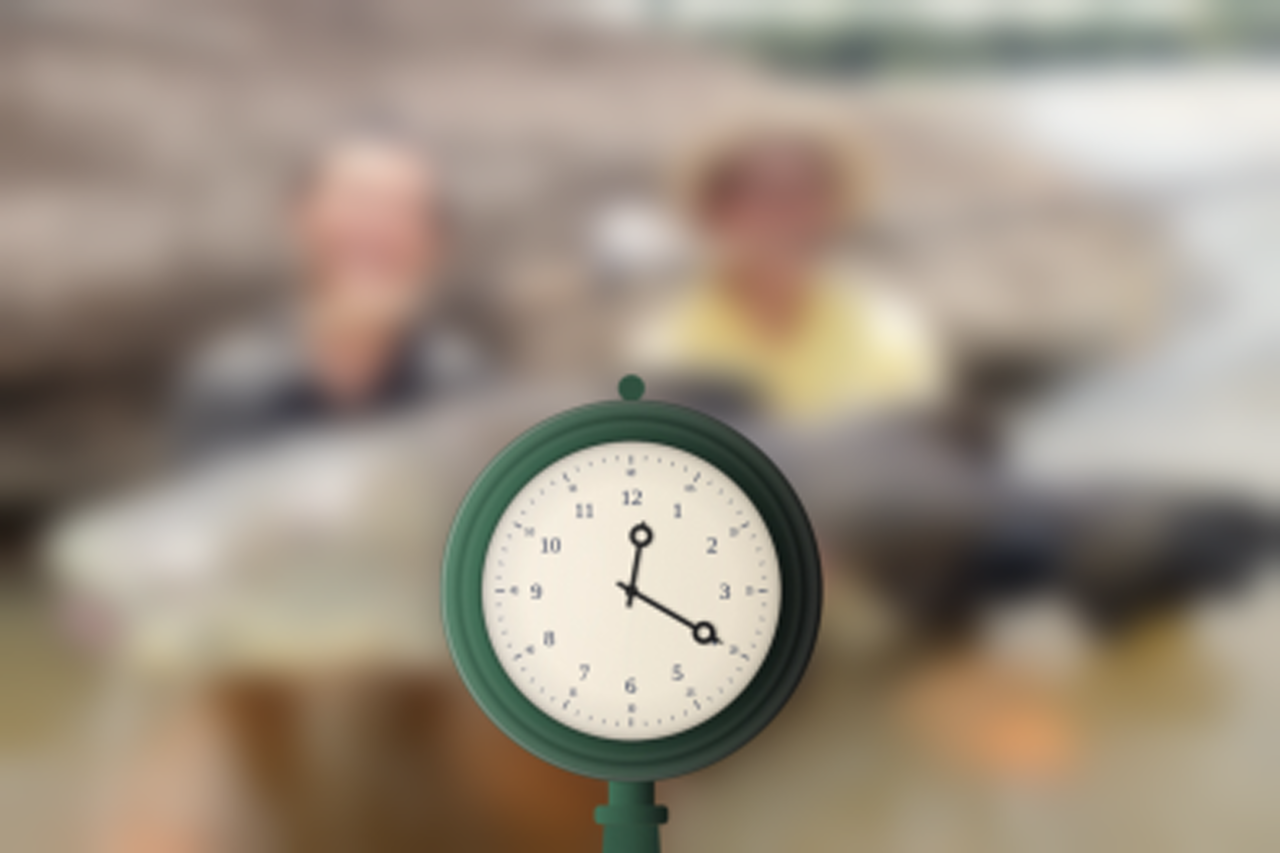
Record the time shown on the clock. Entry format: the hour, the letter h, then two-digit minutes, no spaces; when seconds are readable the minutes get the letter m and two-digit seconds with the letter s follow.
12h20
